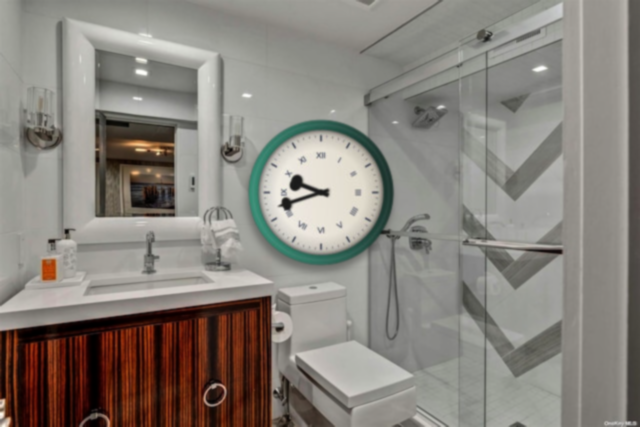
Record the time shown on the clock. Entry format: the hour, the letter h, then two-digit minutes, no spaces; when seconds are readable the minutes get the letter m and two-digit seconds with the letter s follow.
9h42
